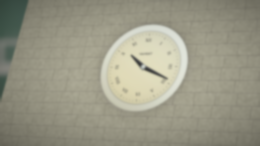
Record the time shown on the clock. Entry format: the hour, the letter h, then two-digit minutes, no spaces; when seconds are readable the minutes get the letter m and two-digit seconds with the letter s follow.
10h19
